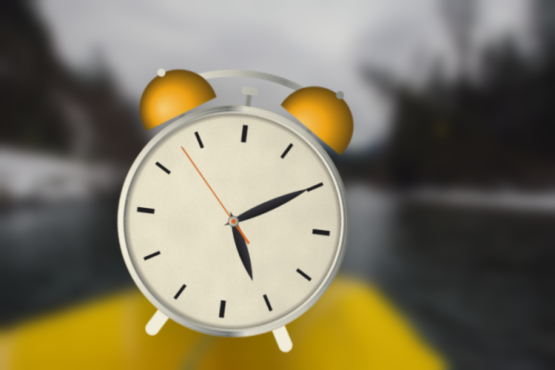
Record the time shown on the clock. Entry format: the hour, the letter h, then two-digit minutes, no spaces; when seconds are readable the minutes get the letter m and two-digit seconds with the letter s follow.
5h09m53s
